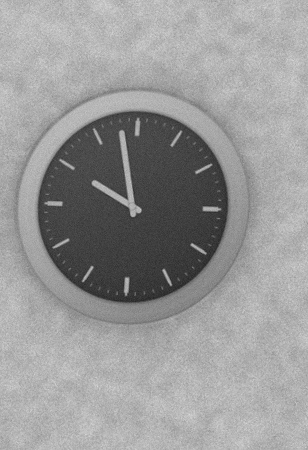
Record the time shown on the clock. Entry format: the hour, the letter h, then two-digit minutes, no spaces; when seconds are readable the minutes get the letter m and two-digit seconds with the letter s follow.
9h58
